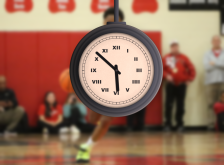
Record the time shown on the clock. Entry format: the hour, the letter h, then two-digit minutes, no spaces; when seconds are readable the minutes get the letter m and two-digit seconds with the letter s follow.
5h52
